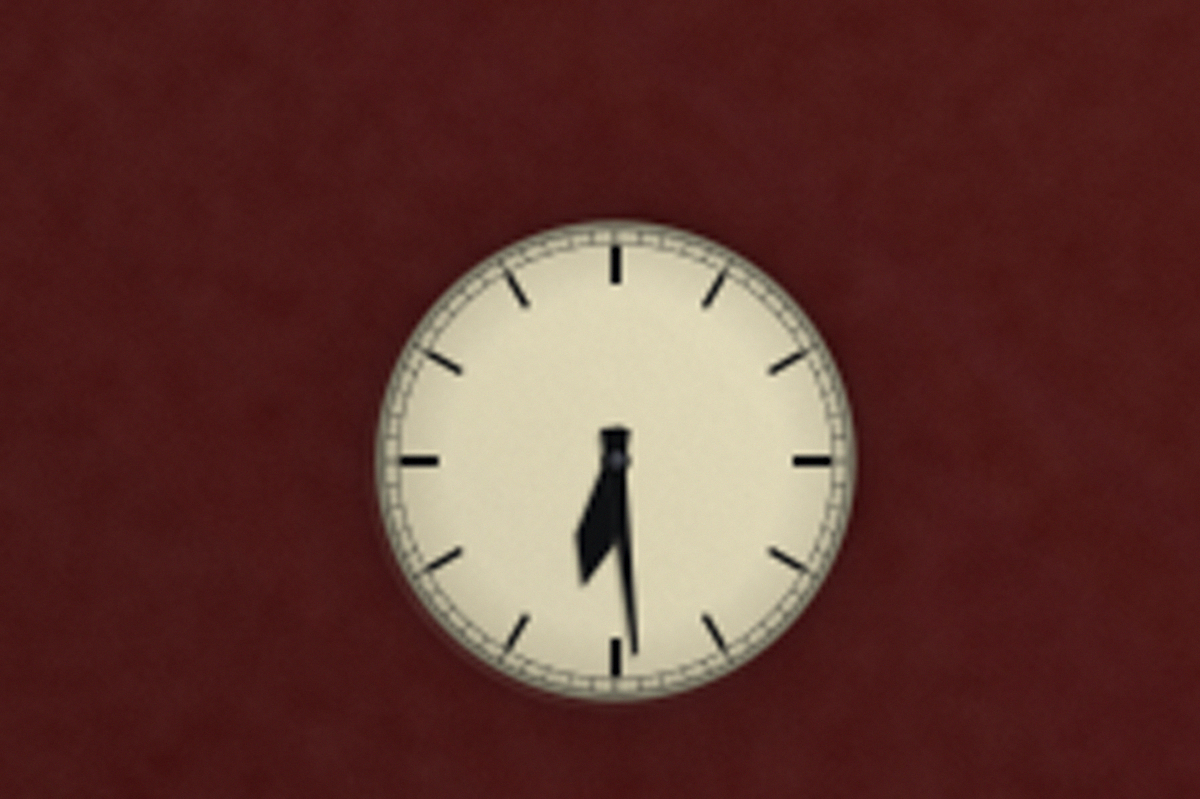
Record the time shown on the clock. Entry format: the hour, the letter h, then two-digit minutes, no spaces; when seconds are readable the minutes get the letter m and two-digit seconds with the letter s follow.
6h29
